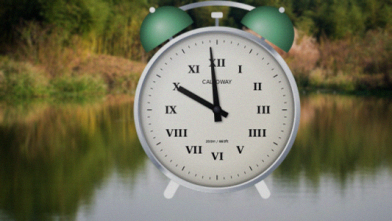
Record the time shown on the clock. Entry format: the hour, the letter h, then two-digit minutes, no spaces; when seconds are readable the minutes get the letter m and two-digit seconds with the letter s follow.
9h59
